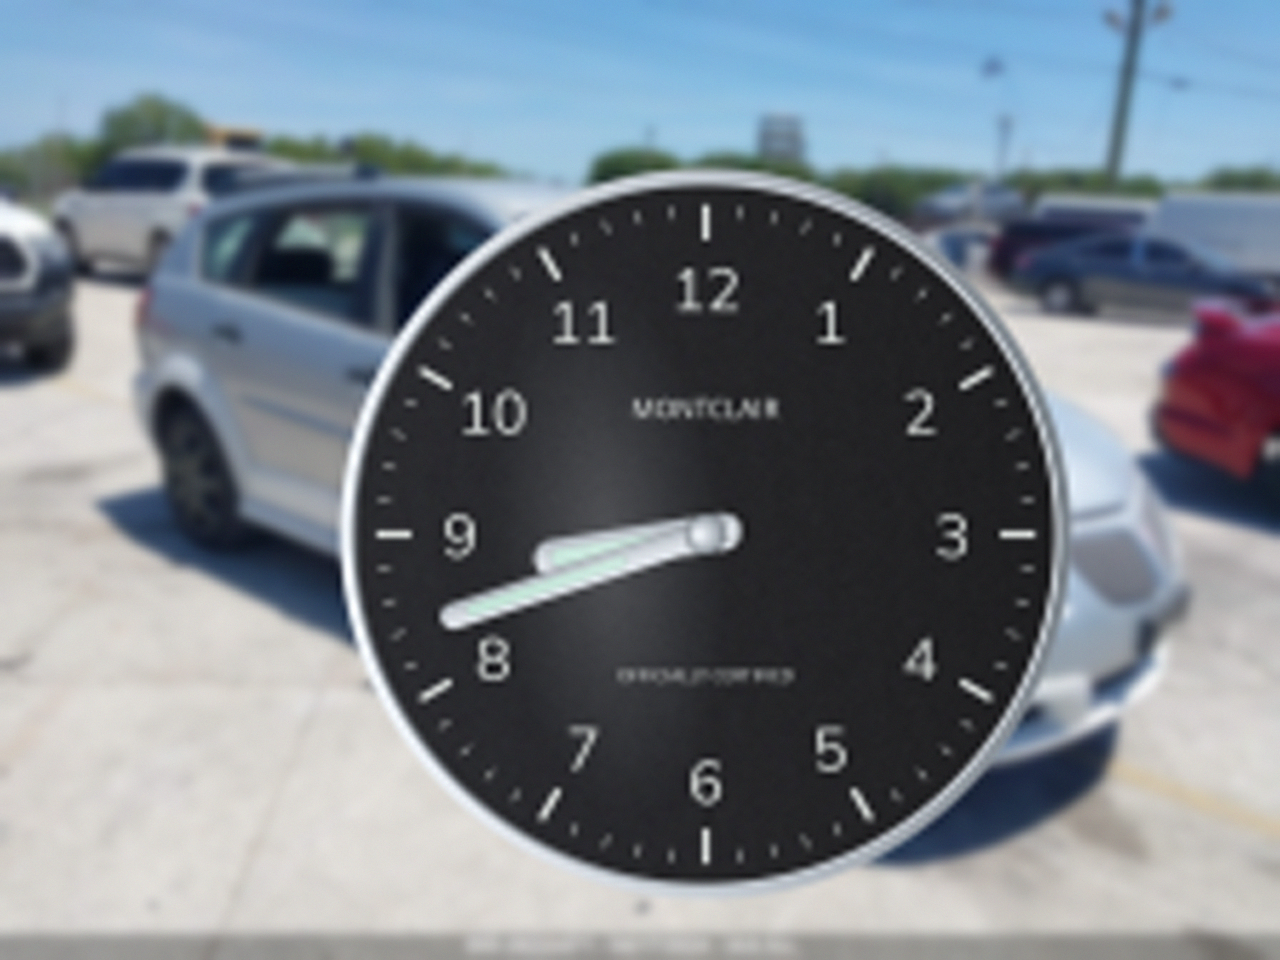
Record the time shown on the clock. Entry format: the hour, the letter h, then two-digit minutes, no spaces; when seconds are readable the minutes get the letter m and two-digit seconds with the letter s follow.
8h42
